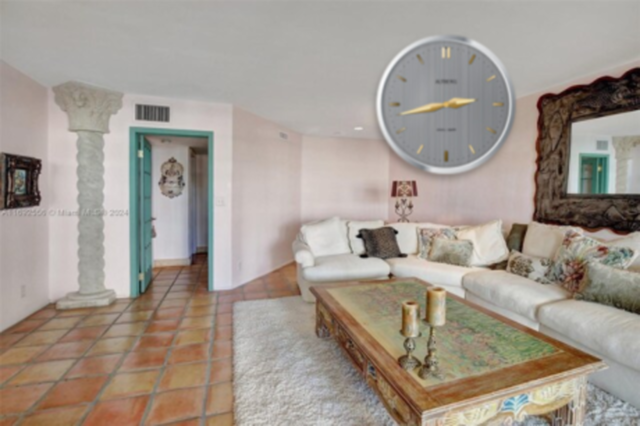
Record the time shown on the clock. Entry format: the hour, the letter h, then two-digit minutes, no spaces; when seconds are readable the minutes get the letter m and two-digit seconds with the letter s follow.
2h43
